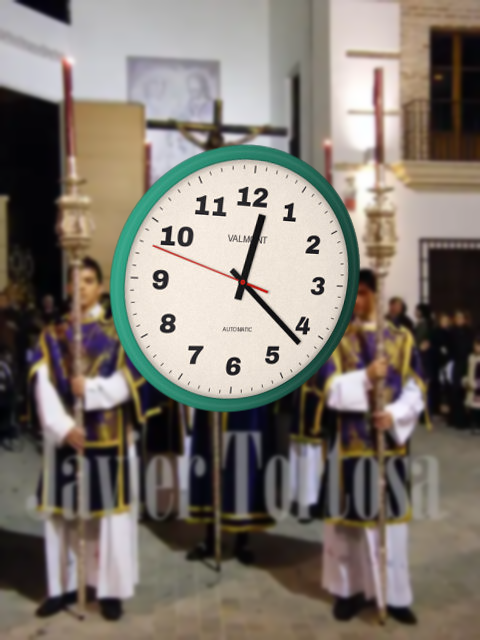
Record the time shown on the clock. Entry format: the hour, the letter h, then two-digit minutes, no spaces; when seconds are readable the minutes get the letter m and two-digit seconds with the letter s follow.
12h21m48s
